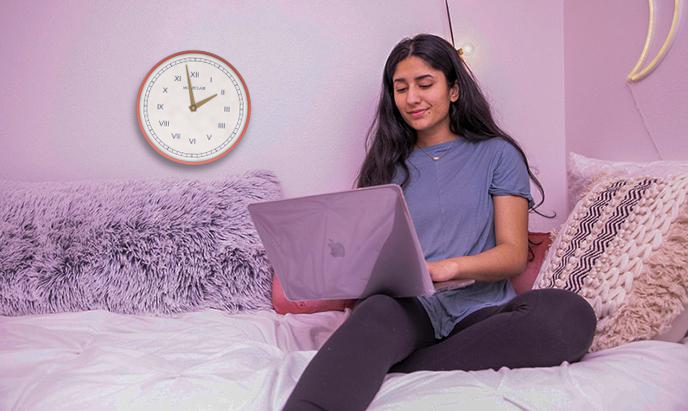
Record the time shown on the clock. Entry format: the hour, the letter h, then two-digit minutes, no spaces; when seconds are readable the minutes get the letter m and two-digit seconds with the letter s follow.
1h58
